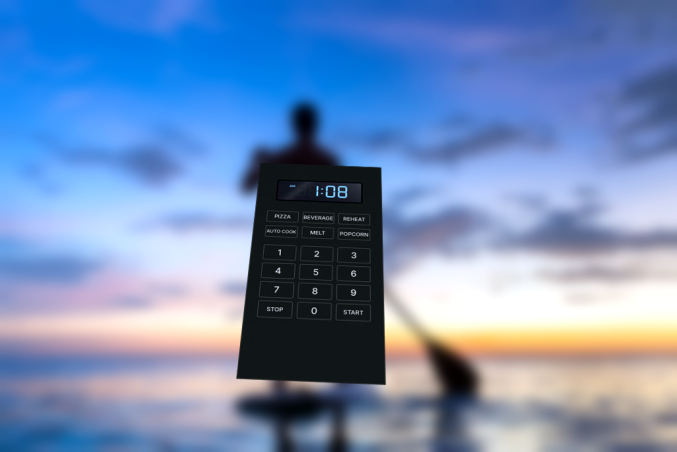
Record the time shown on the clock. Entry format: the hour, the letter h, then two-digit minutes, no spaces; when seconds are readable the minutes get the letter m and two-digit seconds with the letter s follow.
1h08
